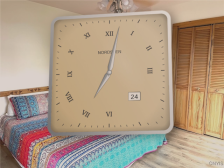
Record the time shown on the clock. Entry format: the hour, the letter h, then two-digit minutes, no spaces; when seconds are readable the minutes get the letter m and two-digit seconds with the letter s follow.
7h02
